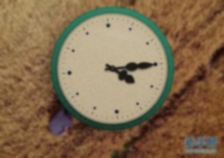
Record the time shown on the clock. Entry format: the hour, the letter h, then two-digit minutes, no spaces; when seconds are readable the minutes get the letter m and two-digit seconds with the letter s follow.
4h15
